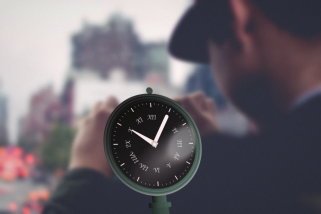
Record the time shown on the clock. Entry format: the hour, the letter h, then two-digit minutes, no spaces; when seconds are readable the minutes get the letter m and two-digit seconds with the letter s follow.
10h05
